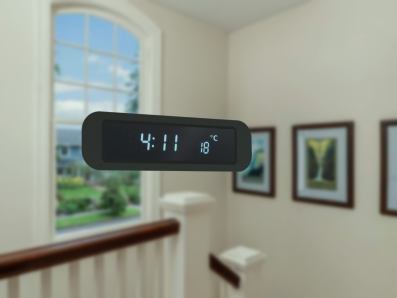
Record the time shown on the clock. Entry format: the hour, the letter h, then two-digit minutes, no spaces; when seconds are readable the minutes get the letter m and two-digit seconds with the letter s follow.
4h11
